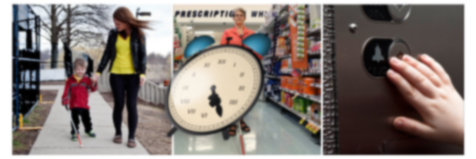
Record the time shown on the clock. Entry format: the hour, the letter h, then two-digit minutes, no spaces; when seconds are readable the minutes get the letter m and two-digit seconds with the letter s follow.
5h25
